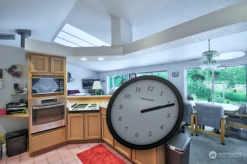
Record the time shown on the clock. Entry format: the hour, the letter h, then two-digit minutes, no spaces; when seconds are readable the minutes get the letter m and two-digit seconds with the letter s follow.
2h11
